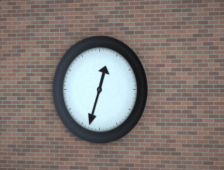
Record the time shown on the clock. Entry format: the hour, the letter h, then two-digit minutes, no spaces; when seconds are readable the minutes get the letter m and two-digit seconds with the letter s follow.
12h33
